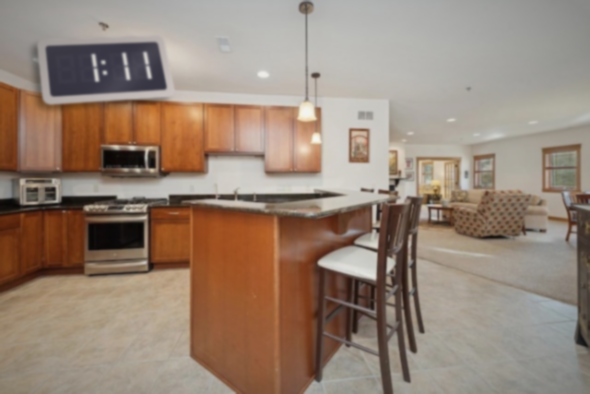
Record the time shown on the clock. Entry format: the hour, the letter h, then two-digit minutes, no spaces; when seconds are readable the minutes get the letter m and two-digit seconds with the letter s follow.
1h11
